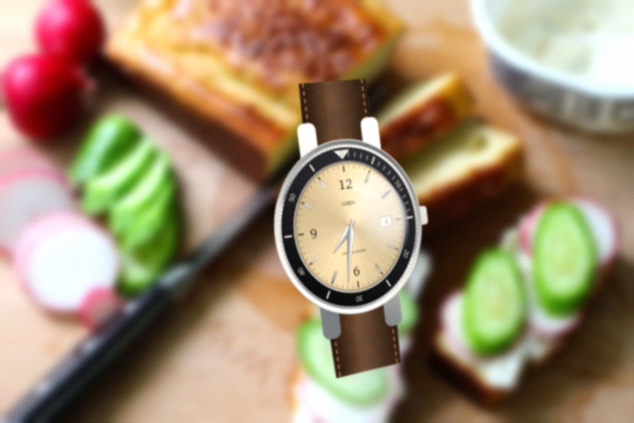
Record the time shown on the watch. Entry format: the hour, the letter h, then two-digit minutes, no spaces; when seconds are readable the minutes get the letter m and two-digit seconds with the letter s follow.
7h32
